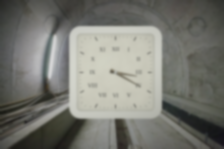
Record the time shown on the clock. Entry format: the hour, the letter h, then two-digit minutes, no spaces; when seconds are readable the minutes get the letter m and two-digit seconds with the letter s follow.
3h20
